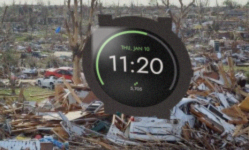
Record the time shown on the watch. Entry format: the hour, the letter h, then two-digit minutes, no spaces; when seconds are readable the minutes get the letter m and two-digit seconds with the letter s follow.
11h20
